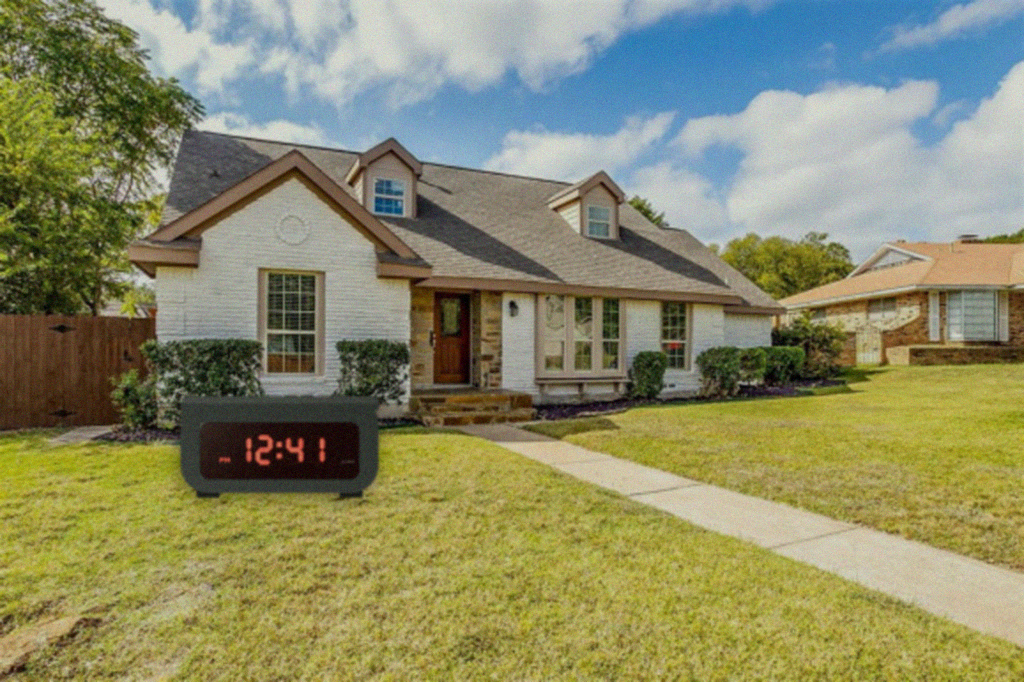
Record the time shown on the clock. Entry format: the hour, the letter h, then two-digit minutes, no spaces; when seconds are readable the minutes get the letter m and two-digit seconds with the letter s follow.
12h41
